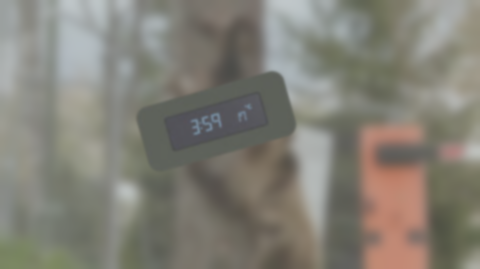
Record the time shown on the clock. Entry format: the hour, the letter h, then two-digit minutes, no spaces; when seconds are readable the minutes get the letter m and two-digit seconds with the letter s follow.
3h59
